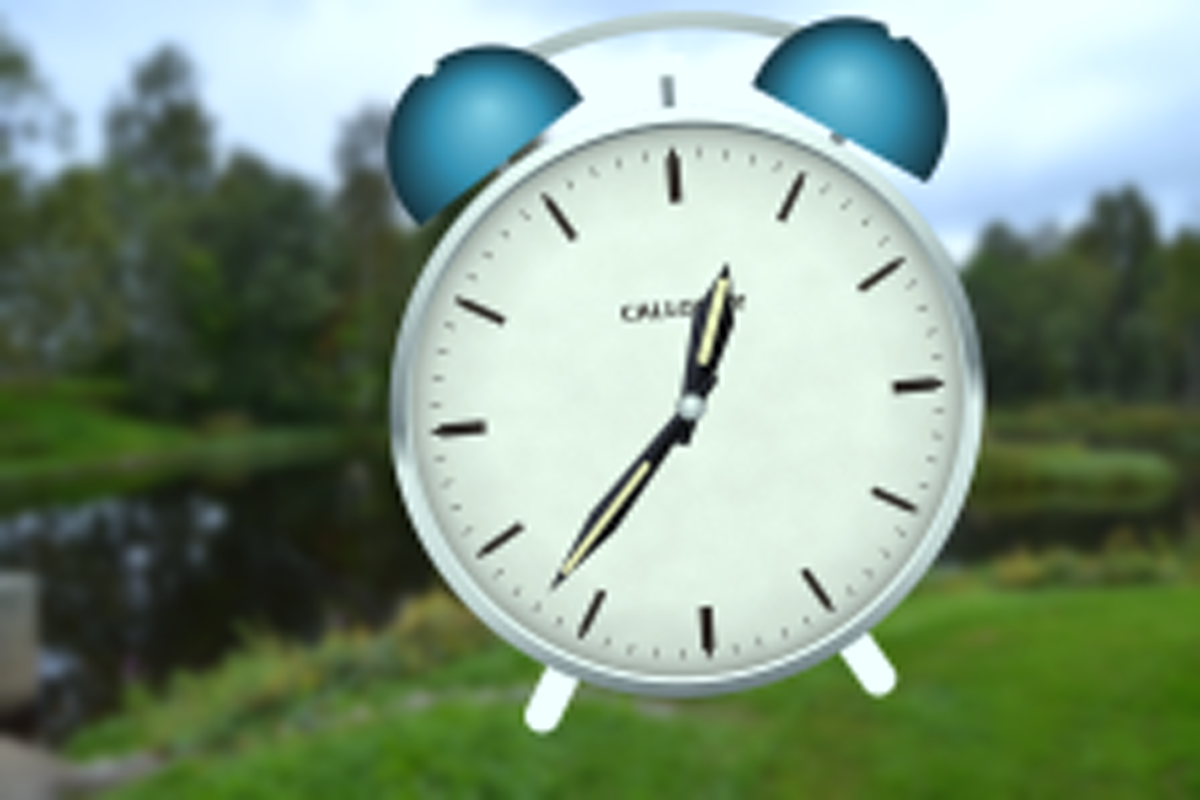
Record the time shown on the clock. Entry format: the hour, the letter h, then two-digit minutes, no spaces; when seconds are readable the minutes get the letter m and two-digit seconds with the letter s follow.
12h37
